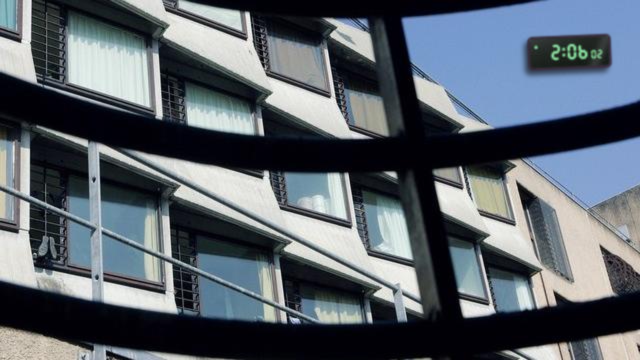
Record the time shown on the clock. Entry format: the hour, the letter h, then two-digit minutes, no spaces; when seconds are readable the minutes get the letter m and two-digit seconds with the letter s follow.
2h06
